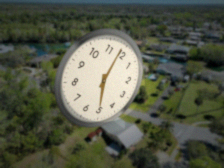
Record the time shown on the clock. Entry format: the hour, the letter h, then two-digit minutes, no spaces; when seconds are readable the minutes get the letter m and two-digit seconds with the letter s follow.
4h59
